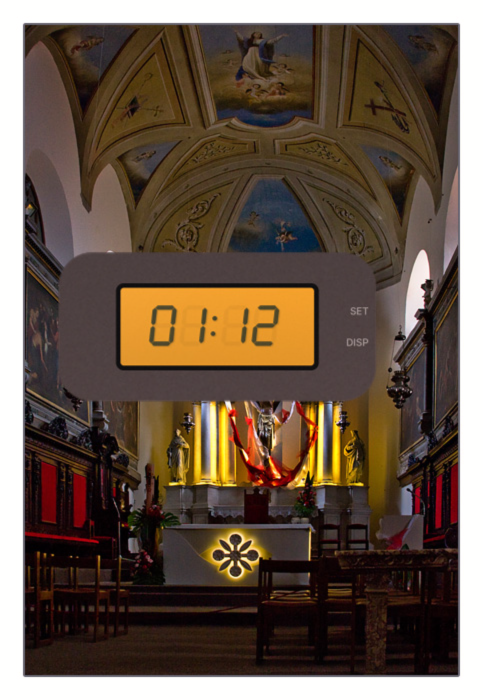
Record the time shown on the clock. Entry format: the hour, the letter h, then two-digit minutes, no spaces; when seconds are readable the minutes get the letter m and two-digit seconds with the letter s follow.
1h12
